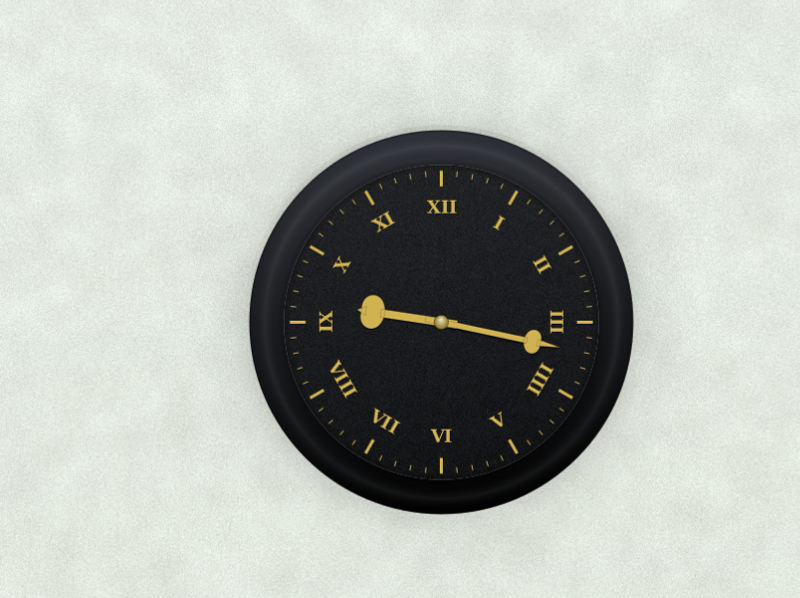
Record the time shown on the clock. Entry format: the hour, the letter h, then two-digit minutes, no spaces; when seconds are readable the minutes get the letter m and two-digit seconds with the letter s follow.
9h17
